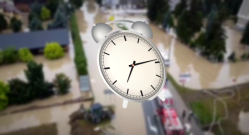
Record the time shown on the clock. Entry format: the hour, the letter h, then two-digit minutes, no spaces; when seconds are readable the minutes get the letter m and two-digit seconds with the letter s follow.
7h14
